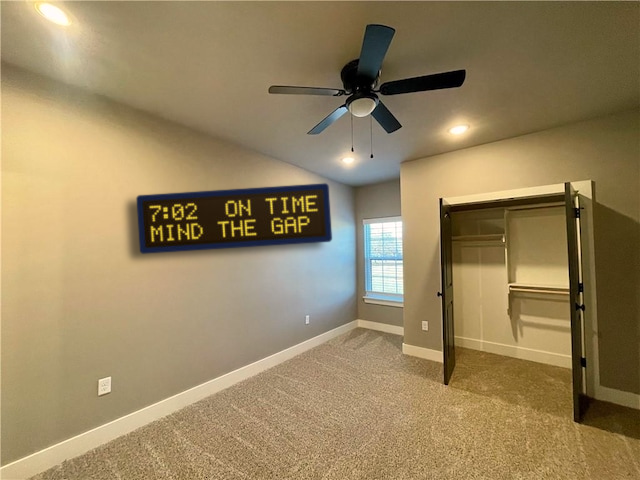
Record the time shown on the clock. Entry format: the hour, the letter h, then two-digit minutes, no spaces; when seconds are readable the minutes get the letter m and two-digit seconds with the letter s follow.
7h02
